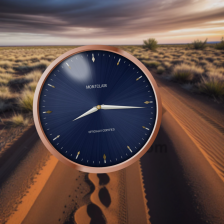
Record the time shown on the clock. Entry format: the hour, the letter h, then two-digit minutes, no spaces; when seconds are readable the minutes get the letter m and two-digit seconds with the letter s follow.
8h16
